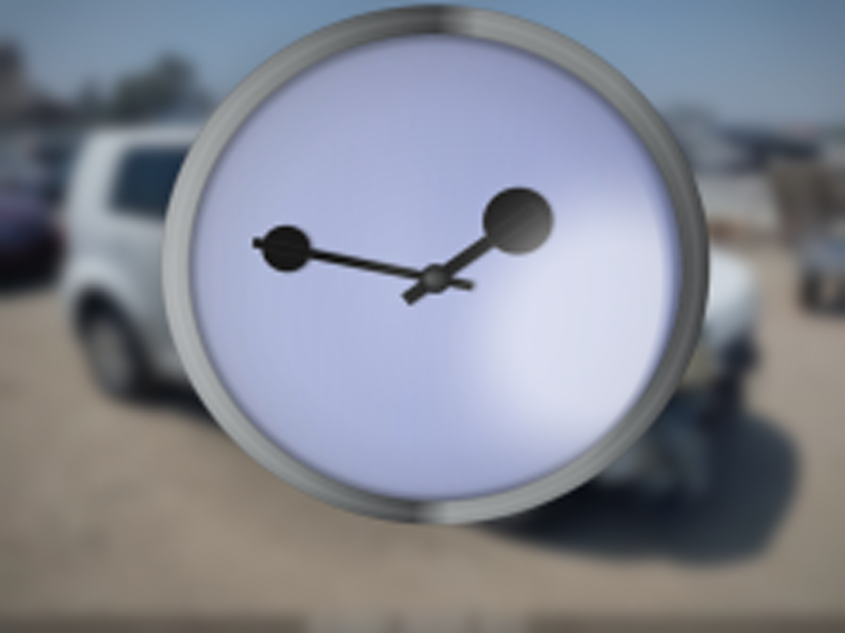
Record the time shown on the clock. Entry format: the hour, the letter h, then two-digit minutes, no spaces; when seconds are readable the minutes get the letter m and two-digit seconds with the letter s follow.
1h47
